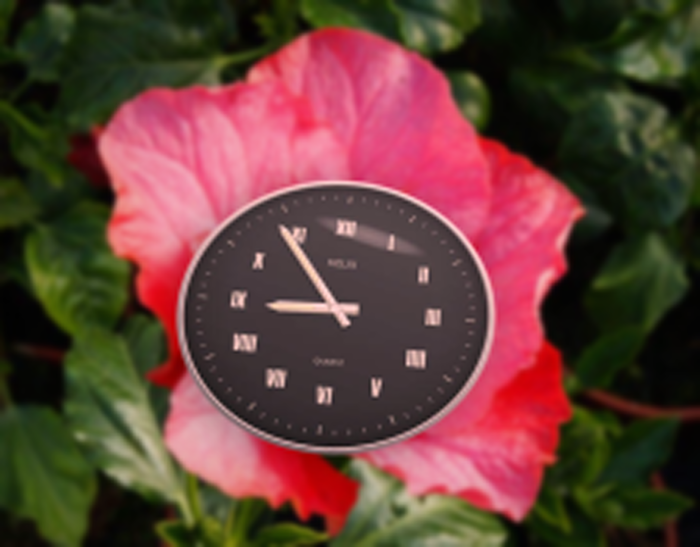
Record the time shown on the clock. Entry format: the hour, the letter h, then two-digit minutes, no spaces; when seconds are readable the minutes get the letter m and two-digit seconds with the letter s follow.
8h54
